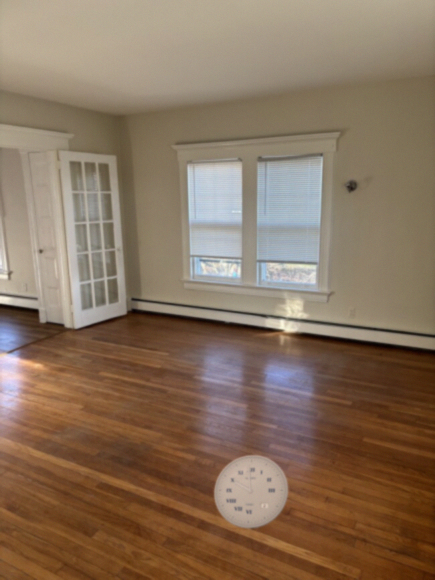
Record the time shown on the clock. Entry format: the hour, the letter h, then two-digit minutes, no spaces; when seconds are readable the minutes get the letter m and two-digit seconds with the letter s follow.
9h59
